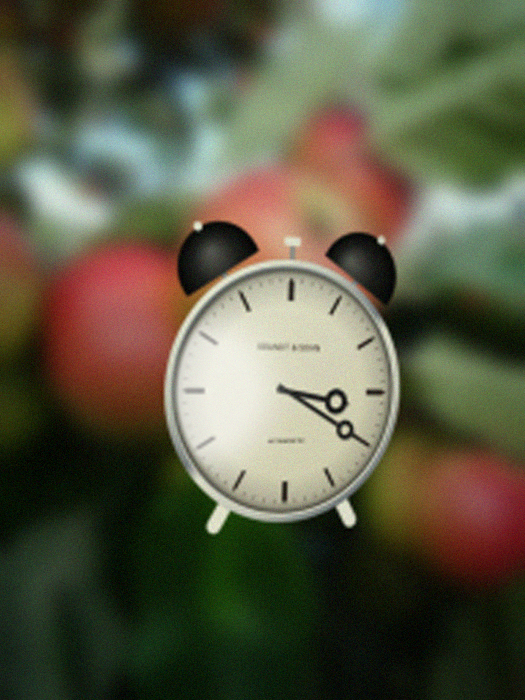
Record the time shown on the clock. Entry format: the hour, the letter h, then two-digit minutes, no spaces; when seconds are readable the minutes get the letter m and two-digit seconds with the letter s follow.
3h20
